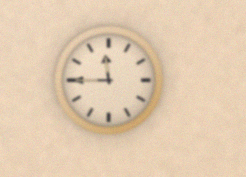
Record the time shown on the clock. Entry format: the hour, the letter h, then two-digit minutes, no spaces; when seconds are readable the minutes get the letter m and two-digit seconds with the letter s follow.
11h45
